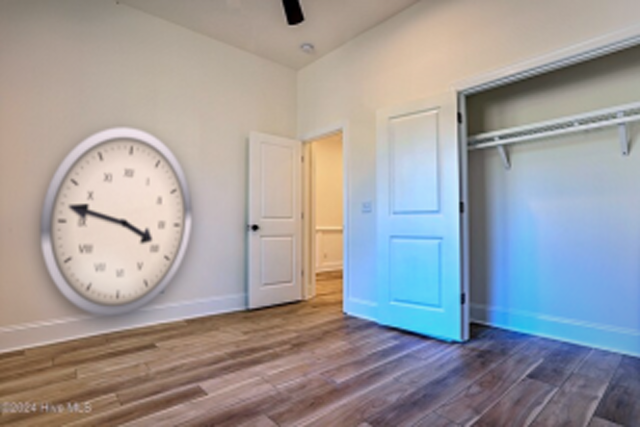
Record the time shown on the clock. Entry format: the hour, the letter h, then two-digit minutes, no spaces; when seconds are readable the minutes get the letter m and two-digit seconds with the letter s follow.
3h47
